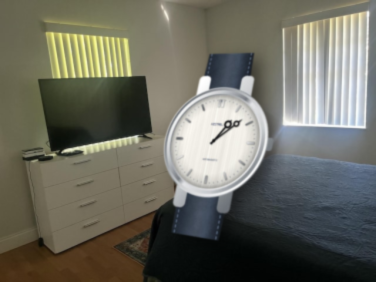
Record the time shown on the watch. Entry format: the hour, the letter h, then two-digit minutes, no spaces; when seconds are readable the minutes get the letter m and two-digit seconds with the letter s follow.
1h08
